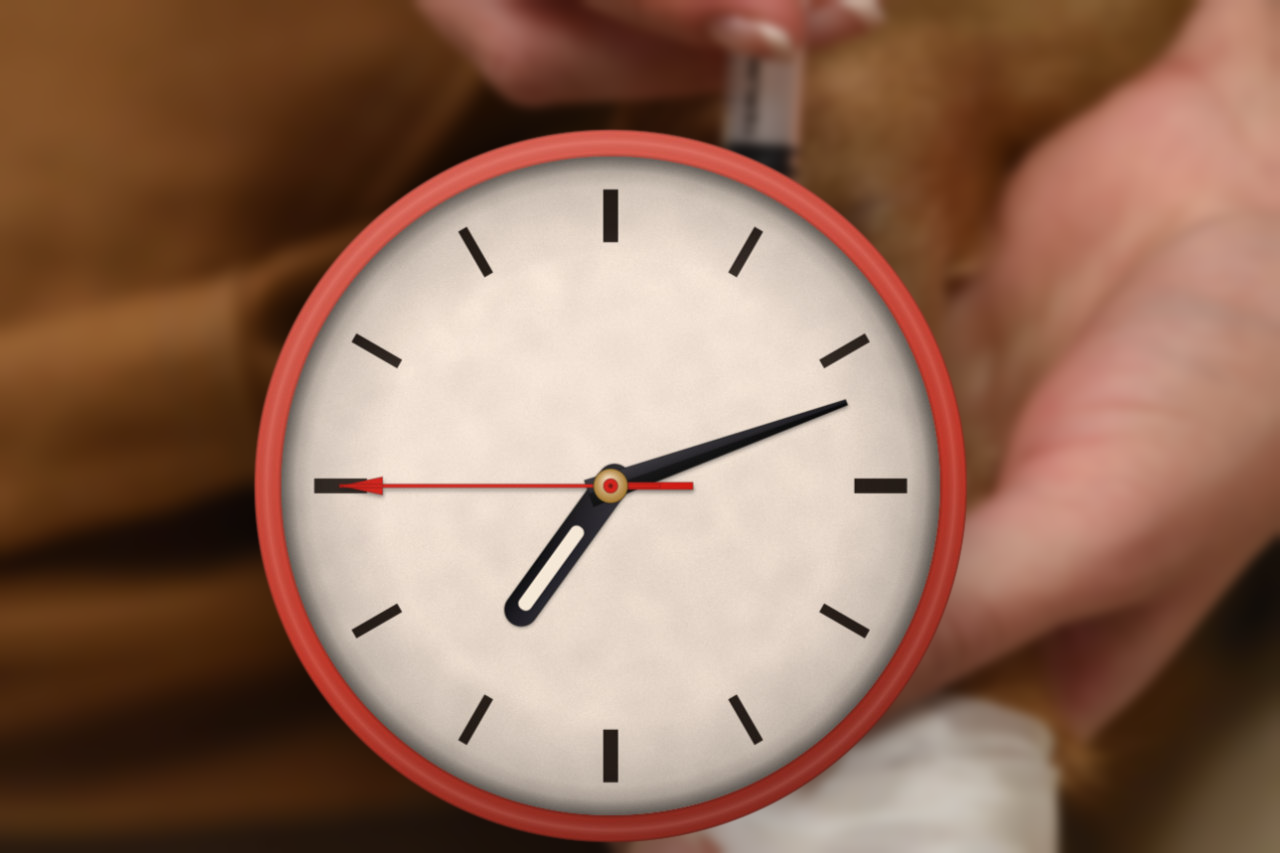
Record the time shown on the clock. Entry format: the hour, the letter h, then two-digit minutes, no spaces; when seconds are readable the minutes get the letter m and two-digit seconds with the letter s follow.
7h11m45s
